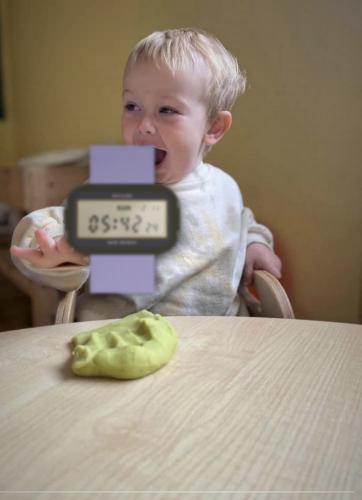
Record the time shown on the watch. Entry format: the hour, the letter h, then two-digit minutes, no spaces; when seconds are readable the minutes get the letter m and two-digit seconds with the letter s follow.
5h42
